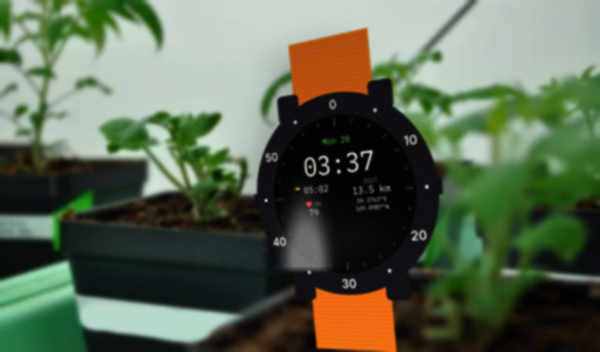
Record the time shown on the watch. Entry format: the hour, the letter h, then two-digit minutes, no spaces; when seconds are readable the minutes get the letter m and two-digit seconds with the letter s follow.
3h37
